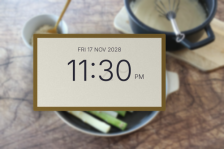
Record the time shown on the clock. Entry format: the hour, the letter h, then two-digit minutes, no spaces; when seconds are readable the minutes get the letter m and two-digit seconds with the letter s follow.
11h30
